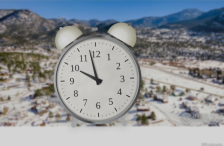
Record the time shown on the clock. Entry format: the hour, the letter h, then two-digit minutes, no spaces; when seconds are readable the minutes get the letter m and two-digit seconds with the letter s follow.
9h58
